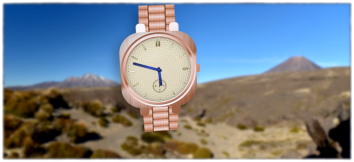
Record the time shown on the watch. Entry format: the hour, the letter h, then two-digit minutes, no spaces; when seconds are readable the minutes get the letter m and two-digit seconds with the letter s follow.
5h48
